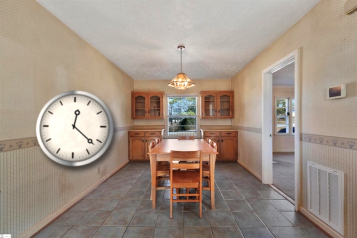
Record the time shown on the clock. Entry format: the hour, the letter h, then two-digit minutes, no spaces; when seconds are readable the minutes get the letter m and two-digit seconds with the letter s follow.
12h22
